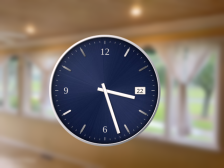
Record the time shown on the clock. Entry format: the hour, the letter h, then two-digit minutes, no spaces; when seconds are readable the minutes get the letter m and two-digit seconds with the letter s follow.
3h27
